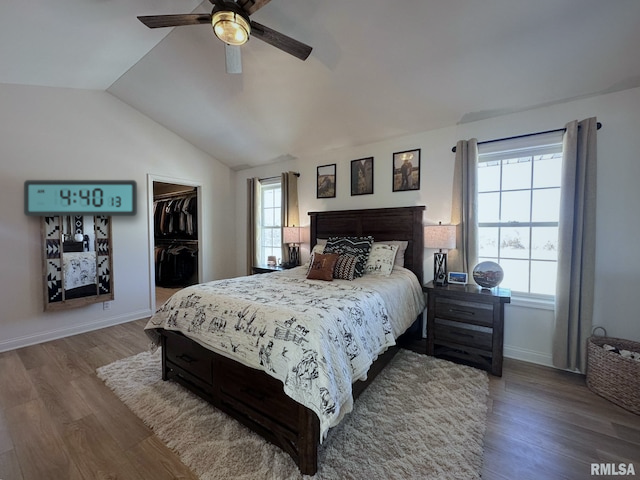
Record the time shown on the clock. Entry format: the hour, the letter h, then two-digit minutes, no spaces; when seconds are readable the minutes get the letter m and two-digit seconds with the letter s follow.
4h40m13s
